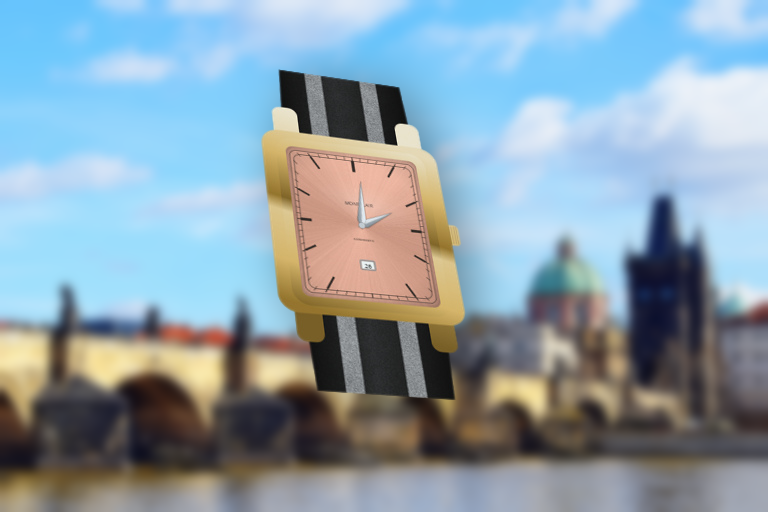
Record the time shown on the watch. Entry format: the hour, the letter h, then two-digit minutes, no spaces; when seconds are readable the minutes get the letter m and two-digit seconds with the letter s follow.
2h01
